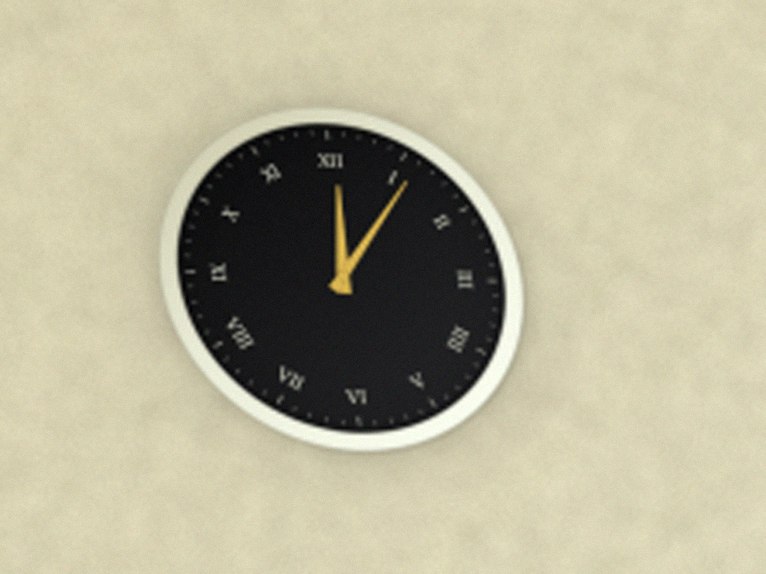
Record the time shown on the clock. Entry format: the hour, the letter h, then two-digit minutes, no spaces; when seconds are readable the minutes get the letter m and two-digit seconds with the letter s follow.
12h06
